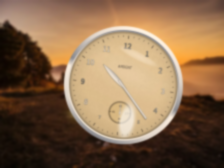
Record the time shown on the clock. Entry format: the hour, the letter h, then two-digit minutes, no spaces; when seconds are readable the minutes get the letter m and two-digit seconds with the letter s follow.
10h23
